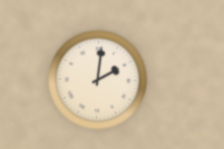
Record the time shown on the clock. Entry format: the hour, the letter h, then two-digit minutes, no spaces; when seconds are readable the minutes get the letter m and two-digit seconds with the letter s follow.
2h01
